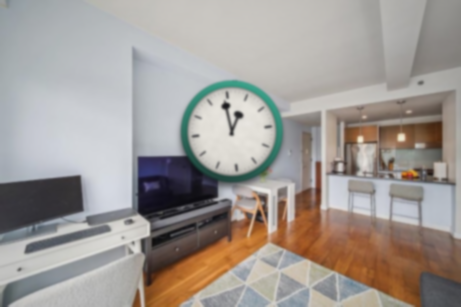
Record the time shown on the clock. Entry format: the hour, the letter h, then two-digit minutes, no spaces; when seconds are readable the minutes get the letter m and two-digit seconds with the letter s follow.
12h59
